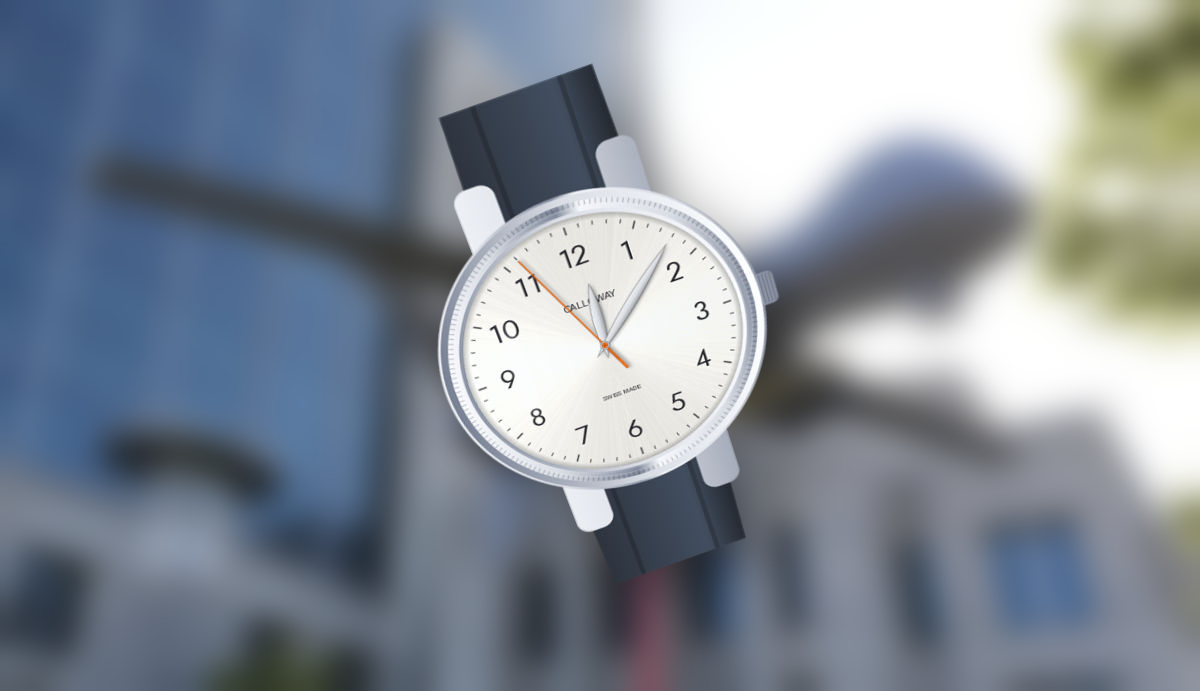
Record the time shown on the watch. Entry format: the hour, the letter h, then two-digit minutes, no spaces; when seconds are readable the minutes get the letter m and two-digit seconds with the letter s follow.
12h07m56s
